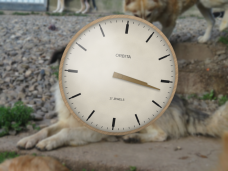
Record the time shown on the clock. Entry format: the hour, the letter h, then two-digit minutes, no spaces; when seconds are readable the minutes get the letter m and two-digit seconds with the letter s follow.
3h17
